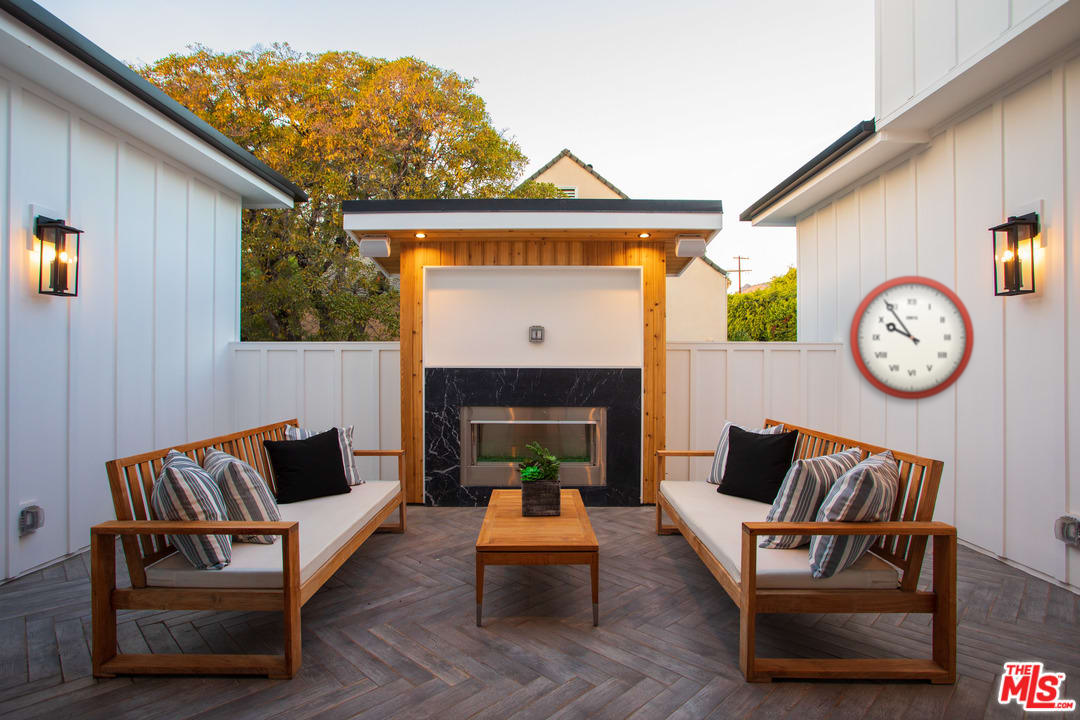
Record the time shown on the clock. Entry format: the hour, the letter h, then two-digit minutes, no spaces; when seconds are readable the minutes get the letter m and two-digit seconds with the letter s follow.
9h54
